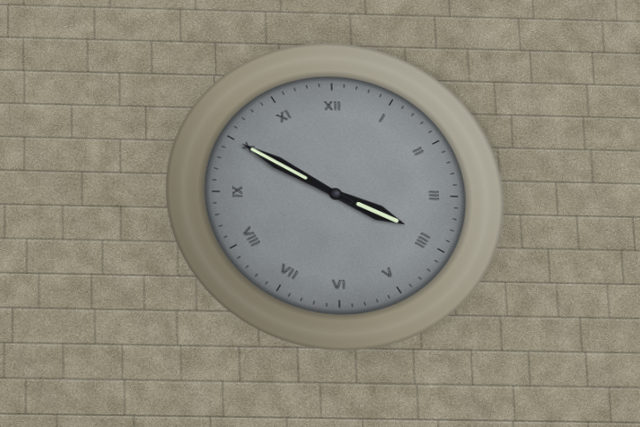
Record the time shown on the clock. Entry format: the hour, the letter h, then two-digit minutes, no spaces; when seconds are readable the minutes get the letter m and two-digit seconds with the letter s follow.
3h50
